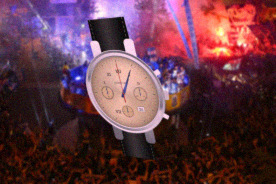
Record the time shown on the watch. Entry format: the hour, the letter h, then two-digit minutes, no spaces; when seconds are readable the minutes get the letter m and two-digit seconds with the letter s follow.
1h05
